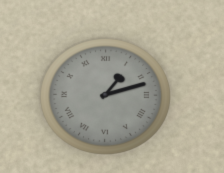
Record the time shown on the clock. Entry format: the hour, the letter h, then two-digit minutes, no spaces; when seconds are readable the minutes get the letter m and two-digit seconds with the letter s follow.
1h12
